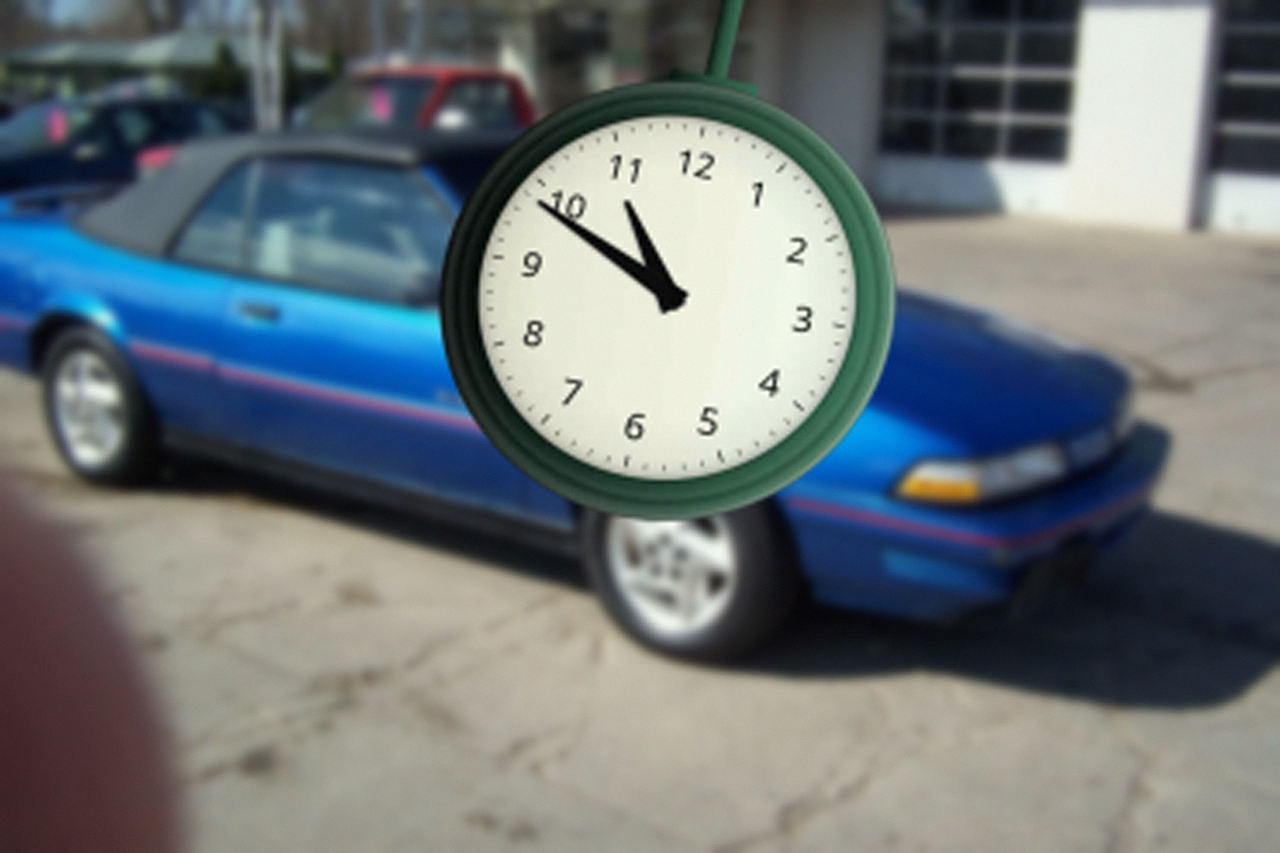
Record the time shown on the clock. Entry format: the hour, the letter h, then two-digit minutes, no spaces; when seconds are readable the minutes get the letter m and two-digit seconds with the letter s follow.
10h49
